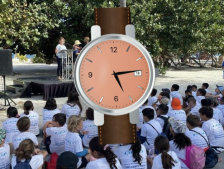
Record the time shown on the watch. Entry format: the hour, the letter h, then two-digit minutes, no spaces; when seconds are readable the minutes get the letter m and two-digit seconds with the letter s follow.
5h14
